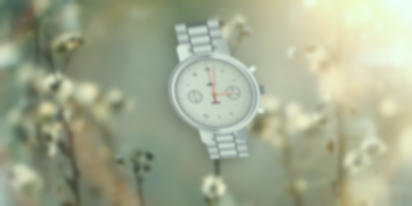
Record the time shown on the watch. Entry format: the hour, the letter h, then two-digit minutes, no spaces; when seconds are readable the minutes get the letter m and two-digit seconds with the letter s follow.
3h02
